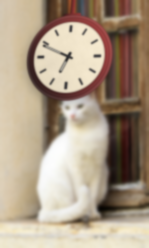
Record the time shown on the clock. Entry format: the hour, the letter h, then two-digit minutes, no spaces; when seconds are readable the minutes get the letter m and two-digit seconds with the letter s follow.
6h49
